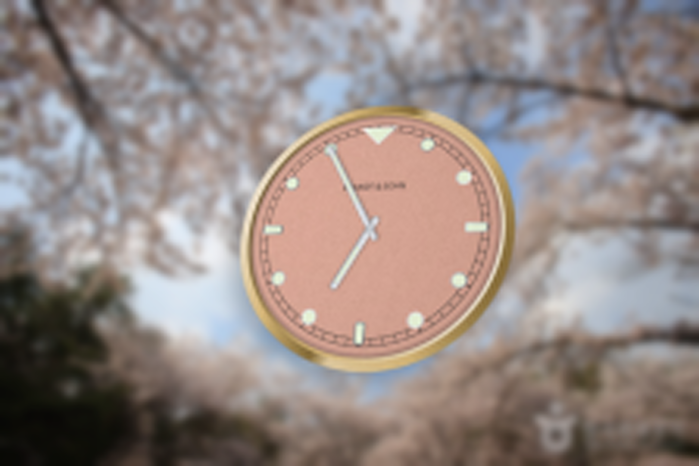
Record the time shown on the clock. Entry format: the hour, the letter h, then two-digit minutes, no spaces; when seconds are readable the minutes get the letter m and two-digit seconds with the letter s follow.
6h55
